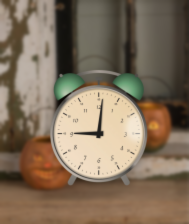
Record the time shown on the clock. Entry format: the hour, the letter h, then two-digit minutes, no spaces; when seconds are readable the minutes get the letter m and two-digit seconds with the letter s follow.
9h01
